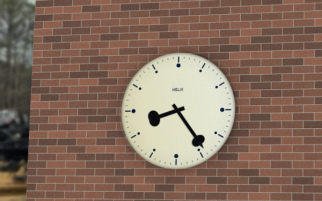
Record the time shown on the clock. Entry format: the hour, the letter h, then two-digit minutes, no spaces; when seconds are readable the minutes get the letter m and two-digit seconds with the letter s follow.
8h24
